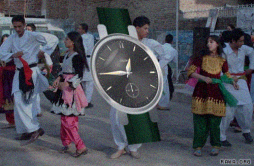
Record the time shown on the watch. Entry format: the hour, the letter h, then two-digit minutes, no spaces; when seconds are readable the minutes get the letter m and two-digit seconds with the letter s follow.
12h45
